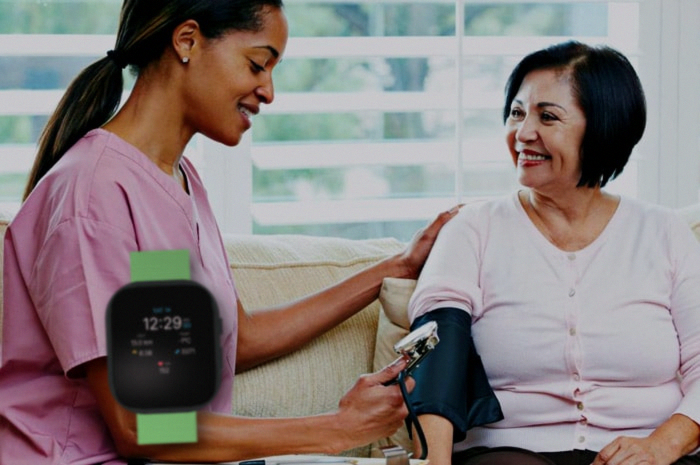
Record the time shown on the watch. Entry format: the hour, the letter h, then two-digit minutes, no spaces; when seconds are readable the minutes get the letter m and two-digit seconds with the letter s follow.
12h29
